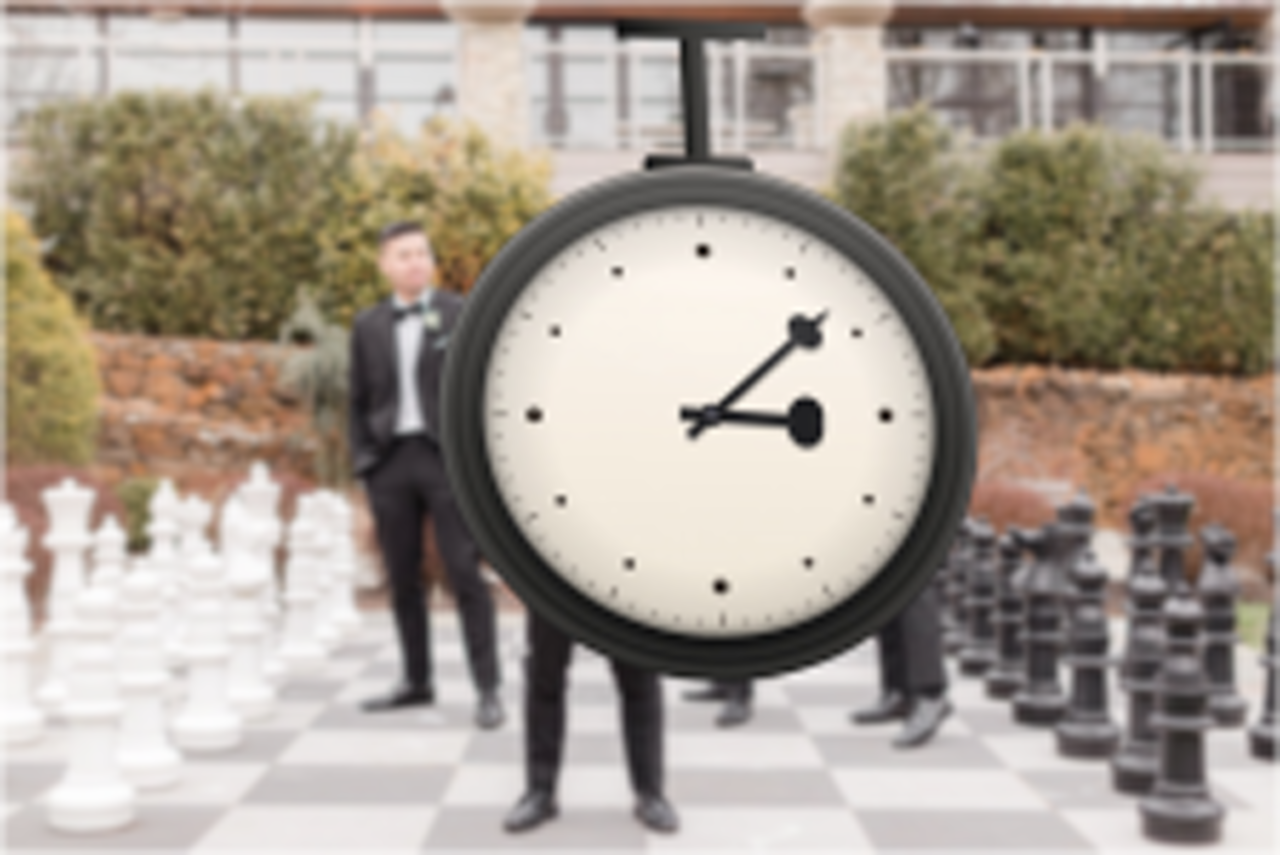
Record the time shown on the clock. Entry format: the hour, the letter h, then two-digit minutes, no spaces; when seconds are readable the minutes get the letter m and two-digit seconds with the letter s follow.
3h08
